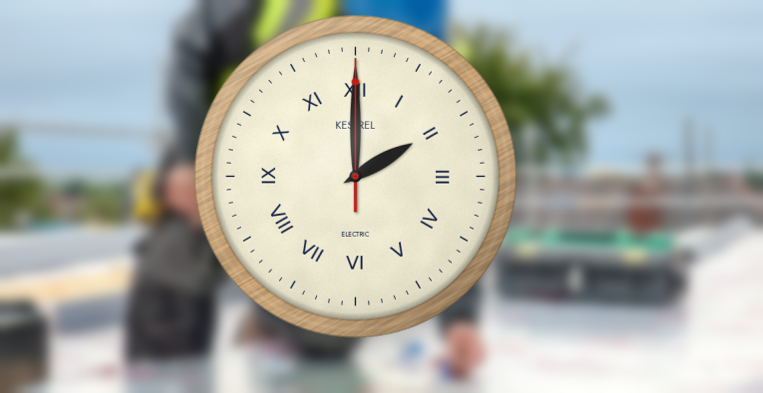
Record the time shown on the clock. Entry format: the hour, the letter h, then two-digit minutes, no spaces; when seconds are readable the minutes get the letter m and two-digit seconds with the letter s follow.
2h00m00s
